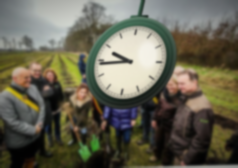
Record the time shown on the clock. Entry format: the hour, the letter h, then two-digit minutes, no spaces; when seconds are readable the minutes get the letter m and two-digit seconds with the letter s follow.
9h44
